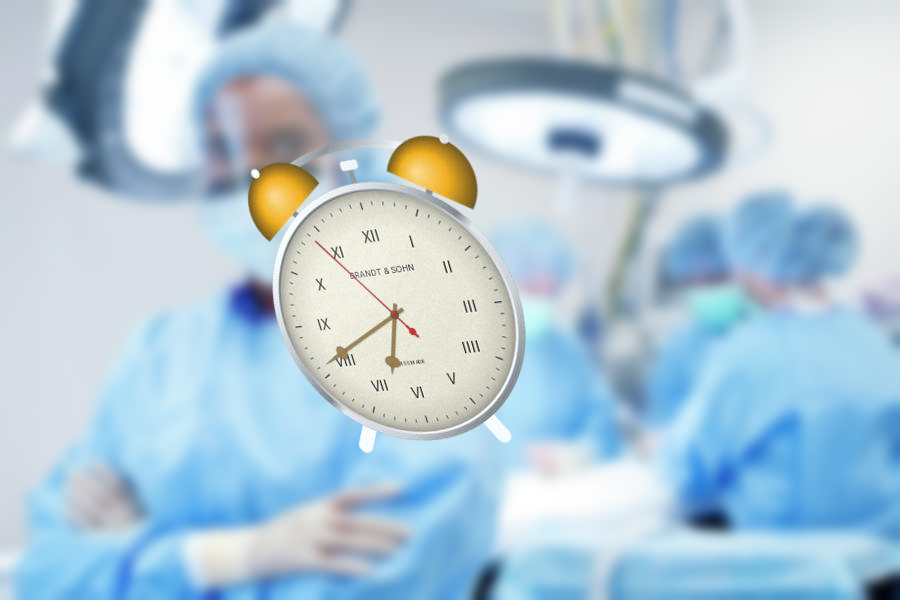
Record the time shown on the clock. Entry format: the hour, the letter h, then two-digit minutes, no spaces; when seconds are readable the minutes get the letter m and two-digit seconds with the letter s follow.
6h40m54s
